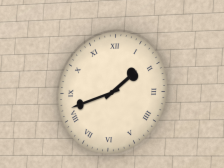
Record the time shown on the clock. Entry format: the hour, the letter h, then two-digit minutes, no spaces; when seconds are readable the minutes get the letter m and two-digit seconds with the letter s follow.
1h42
